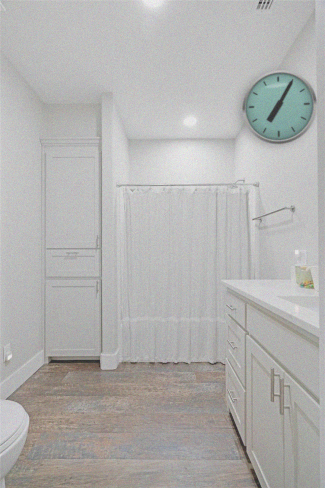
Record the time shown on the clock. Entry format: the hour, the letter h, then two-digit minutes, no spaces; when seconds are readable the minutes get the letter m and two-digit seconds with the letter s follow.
7h05
